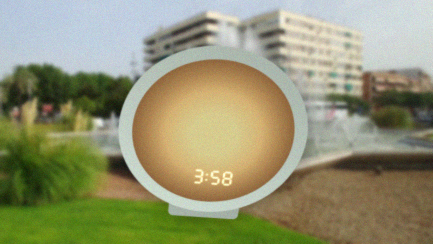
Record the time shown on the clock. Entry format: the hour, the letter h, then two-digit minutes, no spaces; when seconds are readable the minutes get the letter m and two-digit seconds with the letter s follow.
3h58
